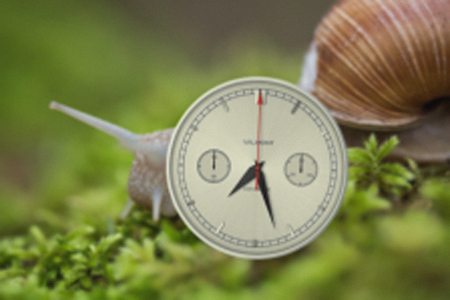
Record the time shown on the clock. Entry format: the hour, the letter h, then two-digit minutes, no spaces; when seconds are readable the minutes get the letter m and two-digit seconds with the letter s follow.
7h27
